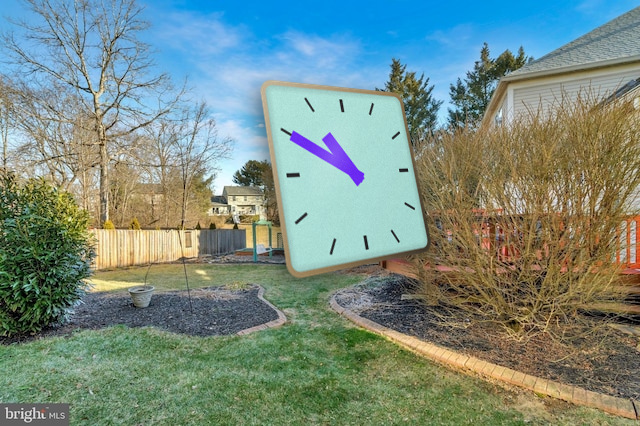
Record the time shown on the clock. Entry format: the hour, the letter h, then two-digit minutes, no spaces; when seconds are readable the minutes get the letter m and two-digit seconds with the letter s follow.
10h50
